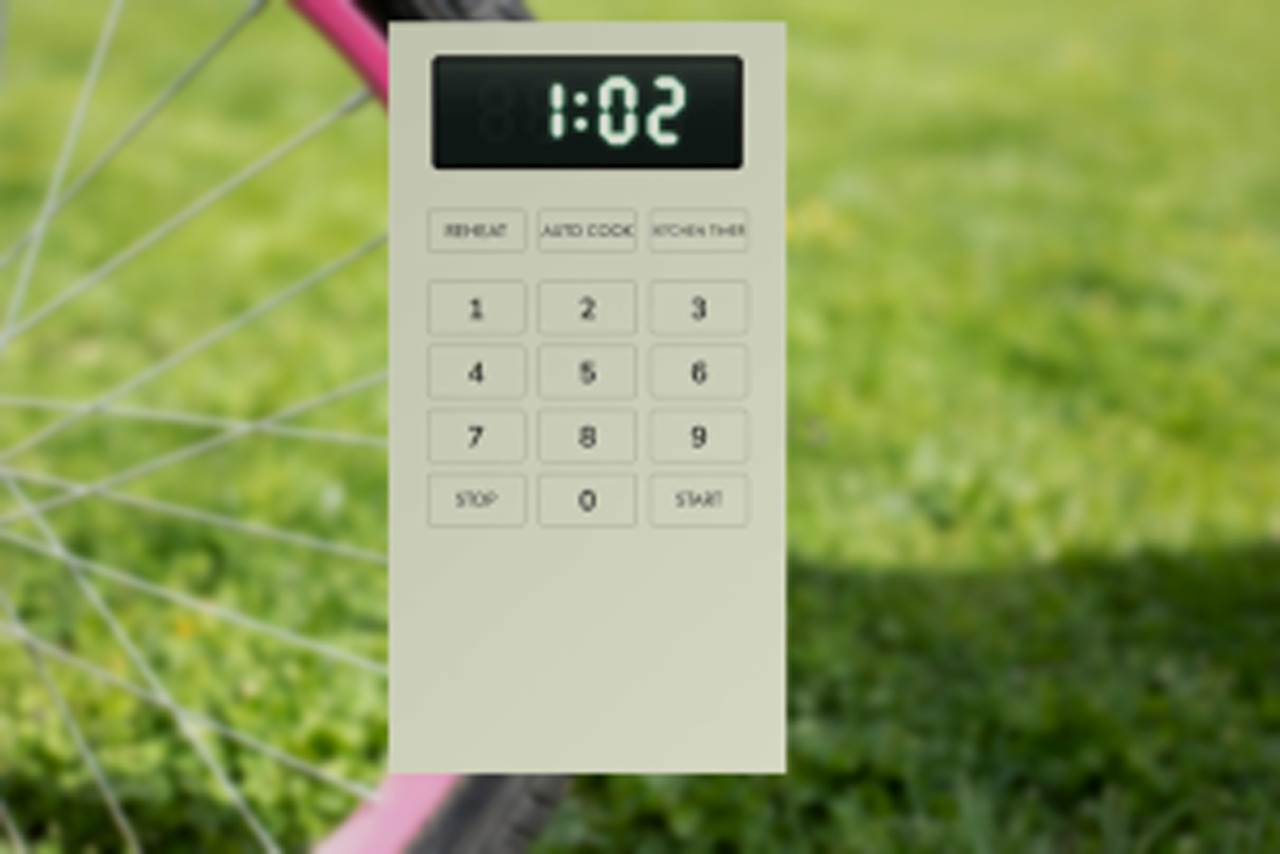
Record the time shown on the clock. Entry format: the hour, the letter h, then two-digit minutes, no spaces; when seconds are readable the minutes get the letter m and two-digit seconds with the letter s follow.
1h02
